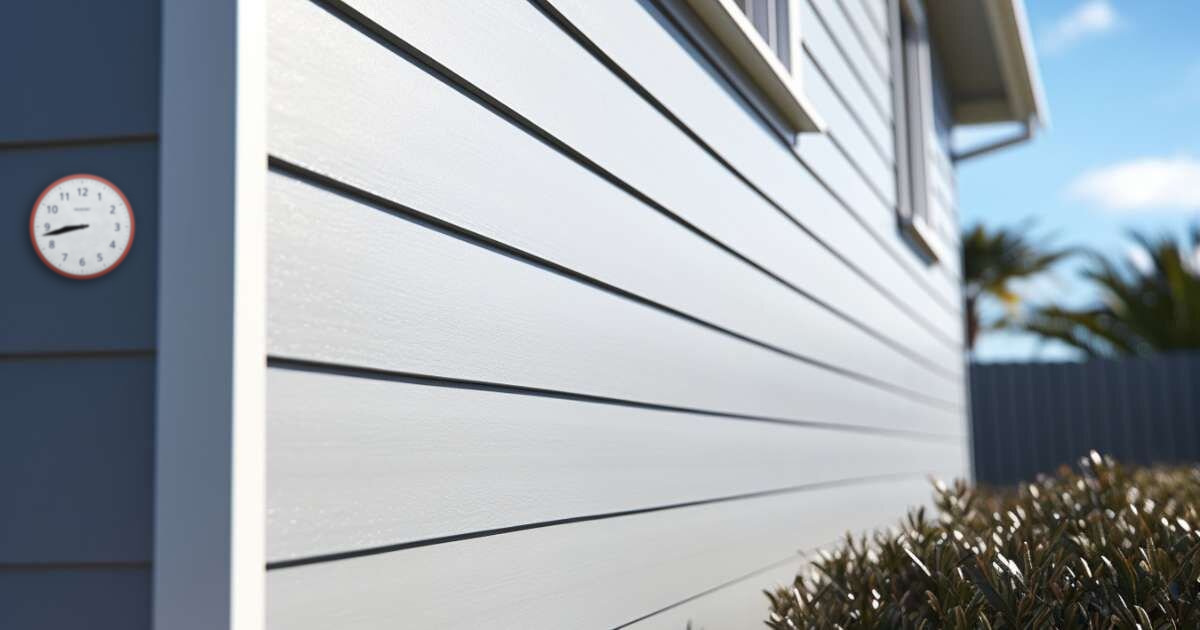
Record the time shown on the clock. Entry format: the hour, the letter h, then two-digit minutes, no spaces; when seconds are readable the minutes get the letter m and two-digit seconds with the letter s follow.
8h43
